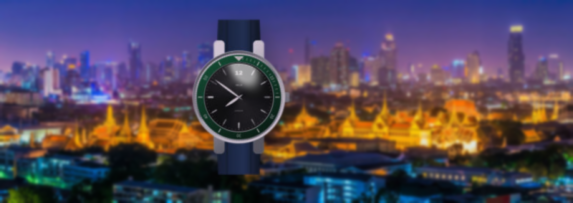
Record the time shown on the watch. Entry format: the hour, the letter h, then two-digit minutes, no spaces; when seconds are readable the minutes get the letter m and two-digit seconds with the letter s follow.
7h51
